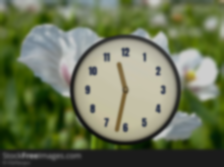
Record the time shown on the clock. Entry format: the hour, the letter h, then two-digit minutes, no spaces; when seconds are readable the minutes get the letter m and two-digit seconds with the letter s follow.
11h32
